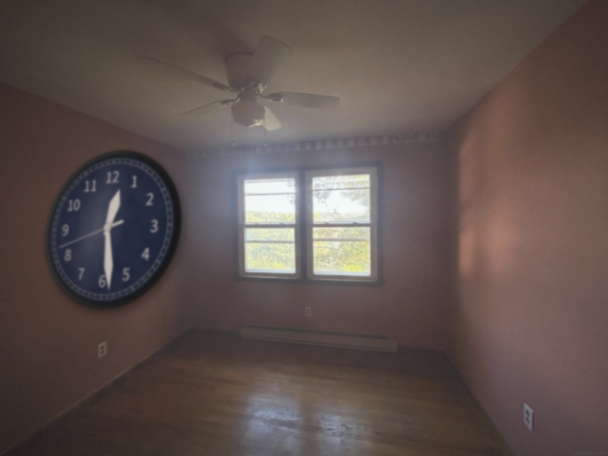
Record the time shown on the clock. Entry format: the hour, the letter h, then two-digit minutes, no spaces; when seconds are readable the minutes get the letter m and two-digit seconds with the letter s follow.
12h28m42s
